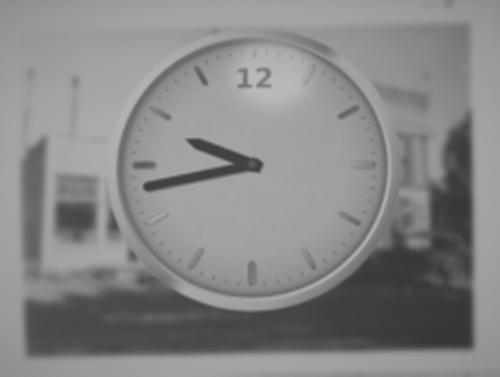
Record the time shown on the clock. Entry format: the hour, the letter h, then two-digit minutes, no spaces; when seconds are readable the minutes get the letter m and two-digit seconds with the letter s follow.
9h43
